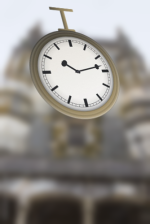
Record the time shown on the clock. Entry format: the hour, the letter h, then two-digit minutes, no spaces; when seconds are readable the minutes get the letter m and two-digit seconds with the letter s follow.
10h13
